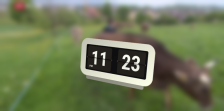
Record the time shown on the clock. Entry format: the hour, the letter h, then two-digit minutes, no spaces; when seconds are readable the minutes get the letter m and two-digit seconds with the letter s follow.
11h23
